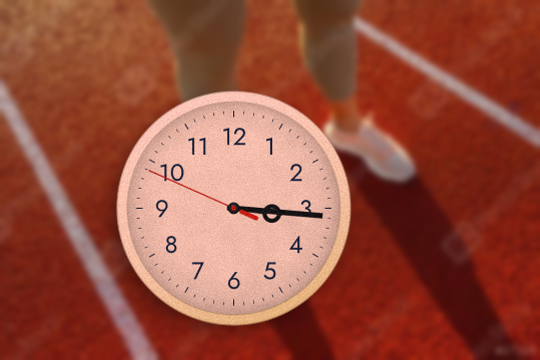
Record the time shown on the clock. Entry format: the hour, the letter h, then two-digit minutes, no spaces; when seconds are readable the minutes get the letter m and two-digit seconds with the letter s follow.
3h15m49s
